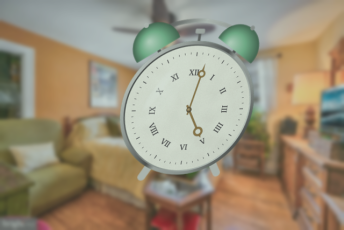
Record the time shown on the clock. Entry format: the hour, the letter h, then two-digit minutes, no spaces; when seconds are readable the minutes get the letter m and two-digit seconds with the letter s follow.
5h02
